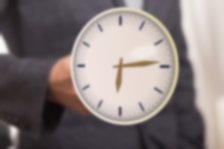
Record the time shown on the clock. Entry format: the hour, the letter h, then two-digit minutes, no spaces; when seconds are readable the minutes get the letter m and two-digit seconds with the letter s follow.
6h14
